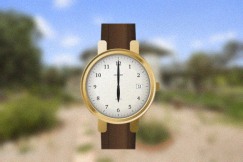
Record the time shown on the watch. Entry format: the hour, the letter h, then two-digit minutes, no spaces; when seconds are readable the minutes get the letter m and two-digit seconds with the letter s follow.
6h00
